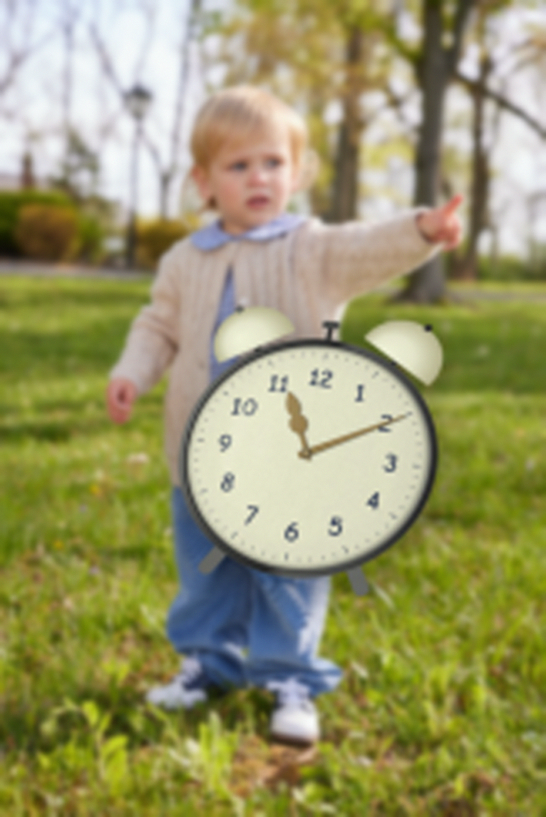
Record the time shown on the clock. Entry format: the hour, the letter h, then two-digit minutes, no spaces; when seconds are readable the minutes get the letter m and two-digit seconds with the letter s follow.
11h10
